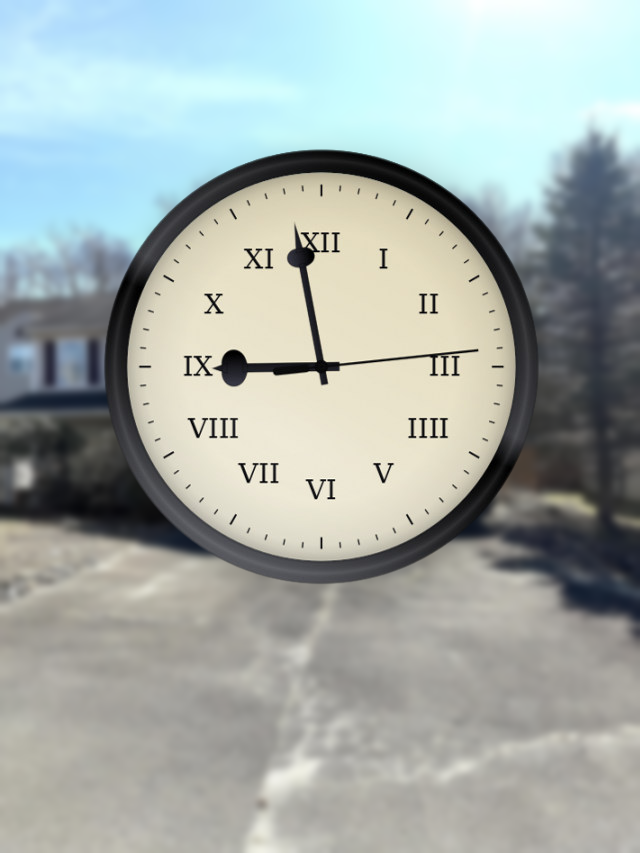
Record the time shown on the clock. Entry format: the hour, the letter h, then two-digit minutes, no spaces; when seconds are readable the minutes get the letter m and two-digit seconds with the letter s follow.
8h58m14s
